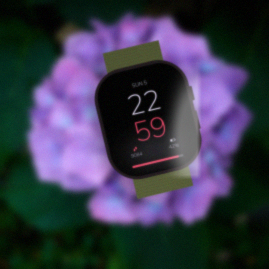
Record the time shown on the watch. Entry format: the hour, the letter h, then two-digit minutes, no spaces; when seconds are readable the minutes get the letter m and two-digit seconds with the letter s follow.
22h59
